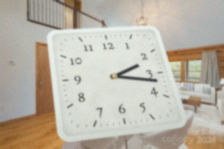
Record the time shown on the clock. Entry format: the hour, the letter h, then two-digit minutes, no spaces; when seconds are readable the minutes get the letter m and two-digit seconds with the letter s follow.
2h17
